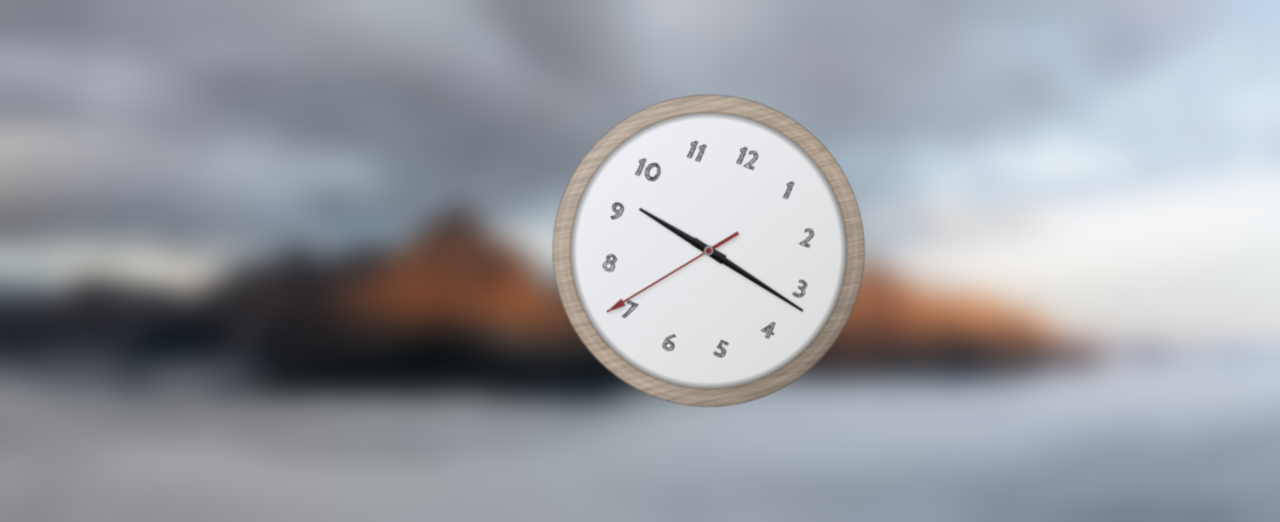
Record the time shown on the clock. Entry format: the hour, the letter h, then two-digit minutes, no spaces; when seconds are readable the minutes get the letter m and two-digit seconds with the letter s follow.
9h16m36s
